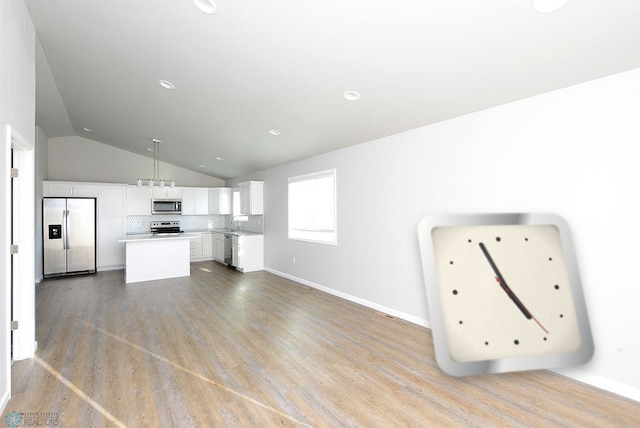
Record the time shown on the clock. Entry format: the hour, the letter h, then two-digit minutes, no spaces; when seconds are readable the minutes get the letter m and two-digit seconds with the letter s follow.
4h56m24s
